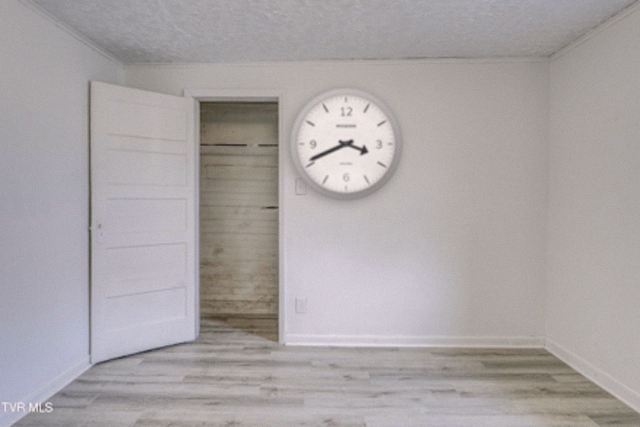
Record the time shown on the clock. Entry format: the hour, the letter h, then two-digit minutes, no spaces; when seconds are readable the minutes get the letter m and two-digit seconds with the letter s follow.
3h41
